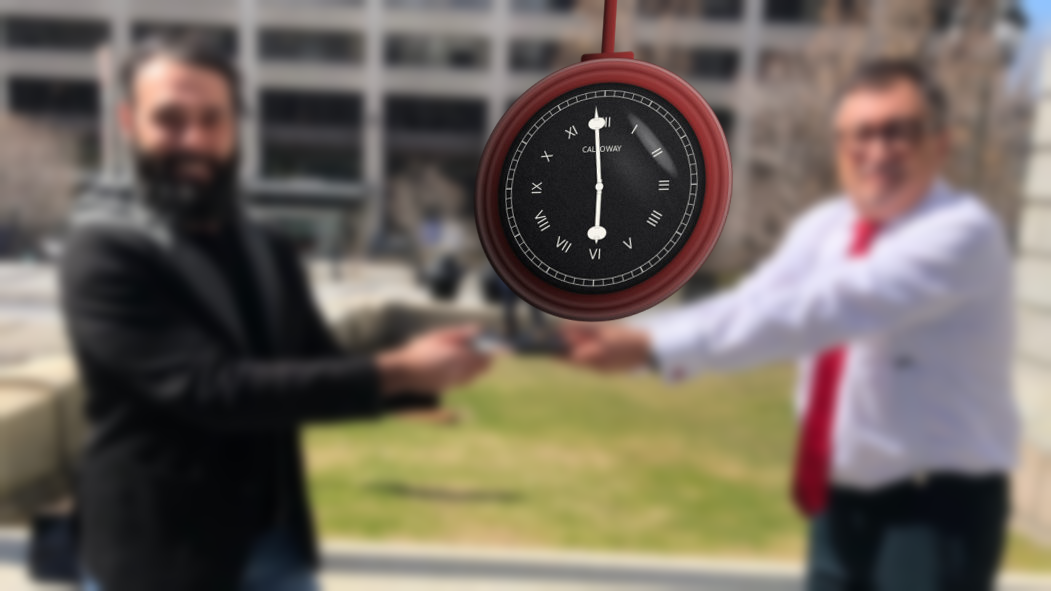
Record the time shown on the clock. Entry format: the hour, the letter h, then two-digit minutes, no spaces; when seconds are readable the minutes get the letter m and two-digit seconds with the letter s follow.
5h59
